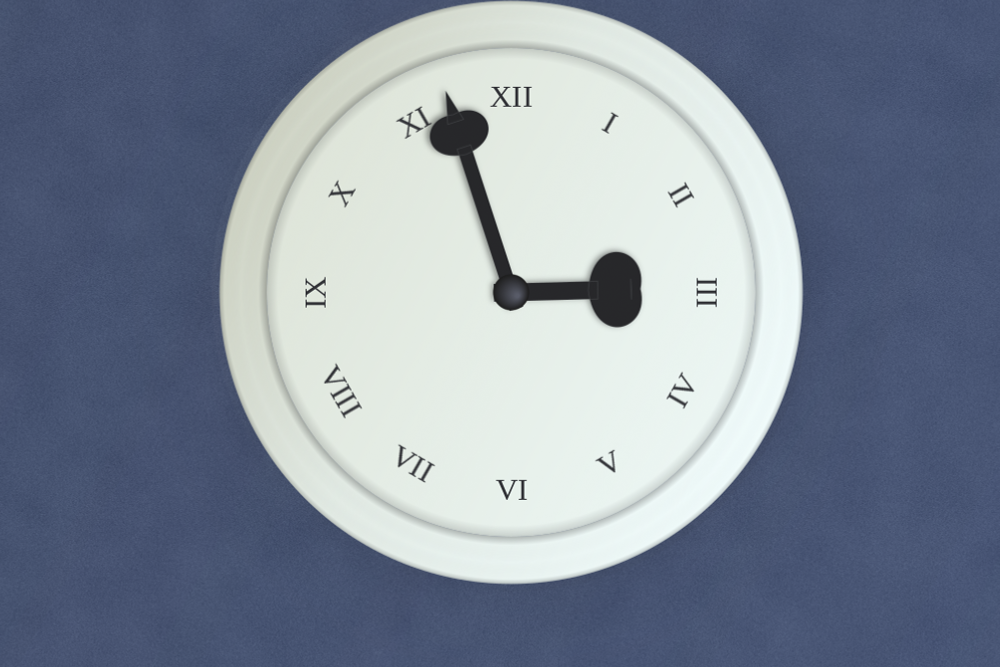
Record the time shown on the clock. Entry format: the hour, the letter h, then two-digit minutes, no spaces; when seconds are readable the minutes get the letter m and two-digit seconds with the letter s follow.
2h57
